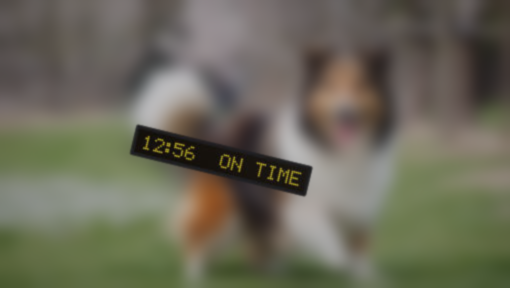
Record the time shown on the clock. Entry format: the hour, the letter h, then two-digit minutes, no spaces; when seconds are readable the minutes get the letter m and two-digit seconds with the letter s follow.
12h56
